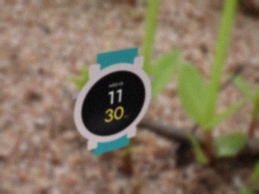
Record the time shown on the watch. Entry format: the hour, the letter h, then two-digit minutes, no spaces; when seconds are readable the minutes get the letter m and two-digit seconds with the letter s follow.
11h30
